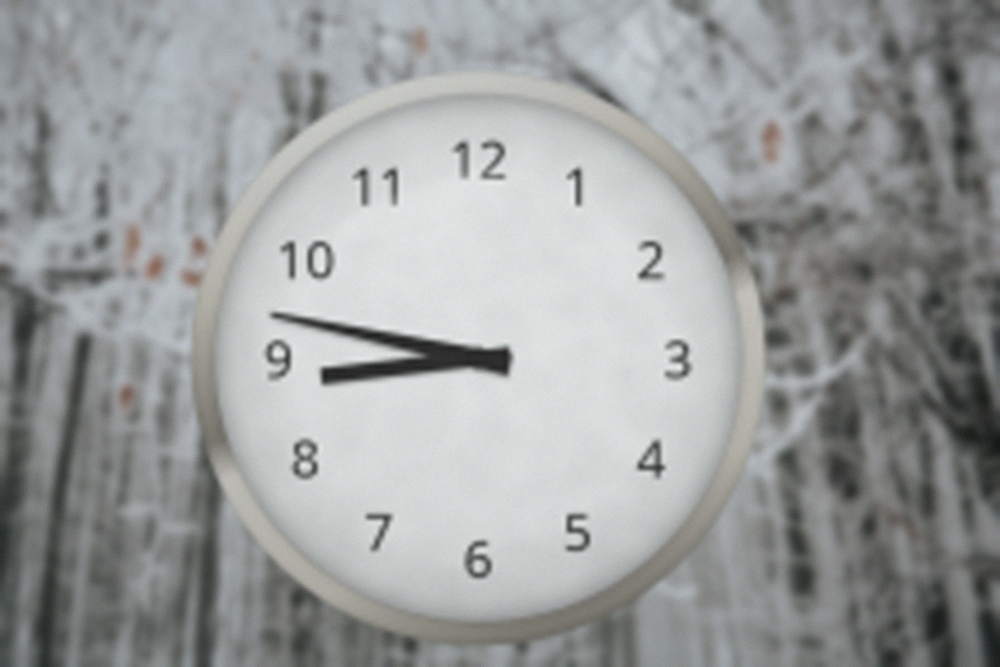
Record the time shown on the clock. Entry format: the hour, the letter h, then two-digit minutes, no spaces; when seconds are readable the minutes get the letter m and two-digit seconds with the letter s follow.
8h47
